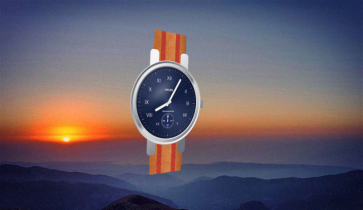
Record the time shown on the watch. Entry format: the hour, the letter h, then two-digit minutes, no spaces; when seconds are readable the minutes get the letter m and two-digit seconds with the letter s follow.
8h05
